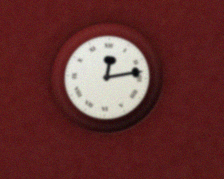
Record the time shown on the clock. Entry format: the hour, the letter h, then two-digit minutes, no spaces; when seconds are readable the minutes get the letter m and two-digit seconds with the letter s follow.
12h13
